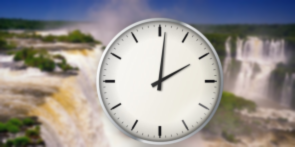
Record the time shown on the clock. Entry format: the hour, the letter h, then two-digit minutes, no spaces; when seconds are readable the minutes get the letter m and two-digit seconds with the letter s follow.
2h01
